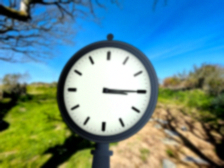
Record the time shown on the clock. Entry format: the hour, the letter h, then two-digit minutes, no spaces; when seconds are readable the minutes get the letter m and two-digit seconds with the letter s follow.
3h15
